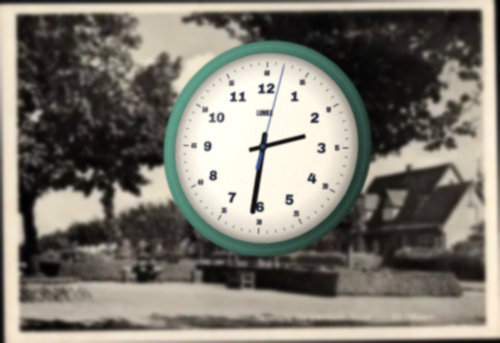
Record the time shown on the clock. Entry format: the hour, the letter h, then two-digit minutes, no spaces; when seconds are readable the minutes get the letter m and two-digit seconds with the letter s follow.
2h31m02s
